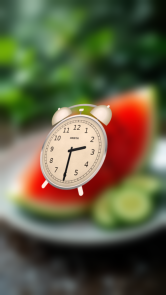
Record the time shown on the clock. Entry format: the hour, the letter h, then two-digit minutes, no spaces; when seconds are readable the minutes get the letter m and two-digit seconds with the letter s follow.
2h30
